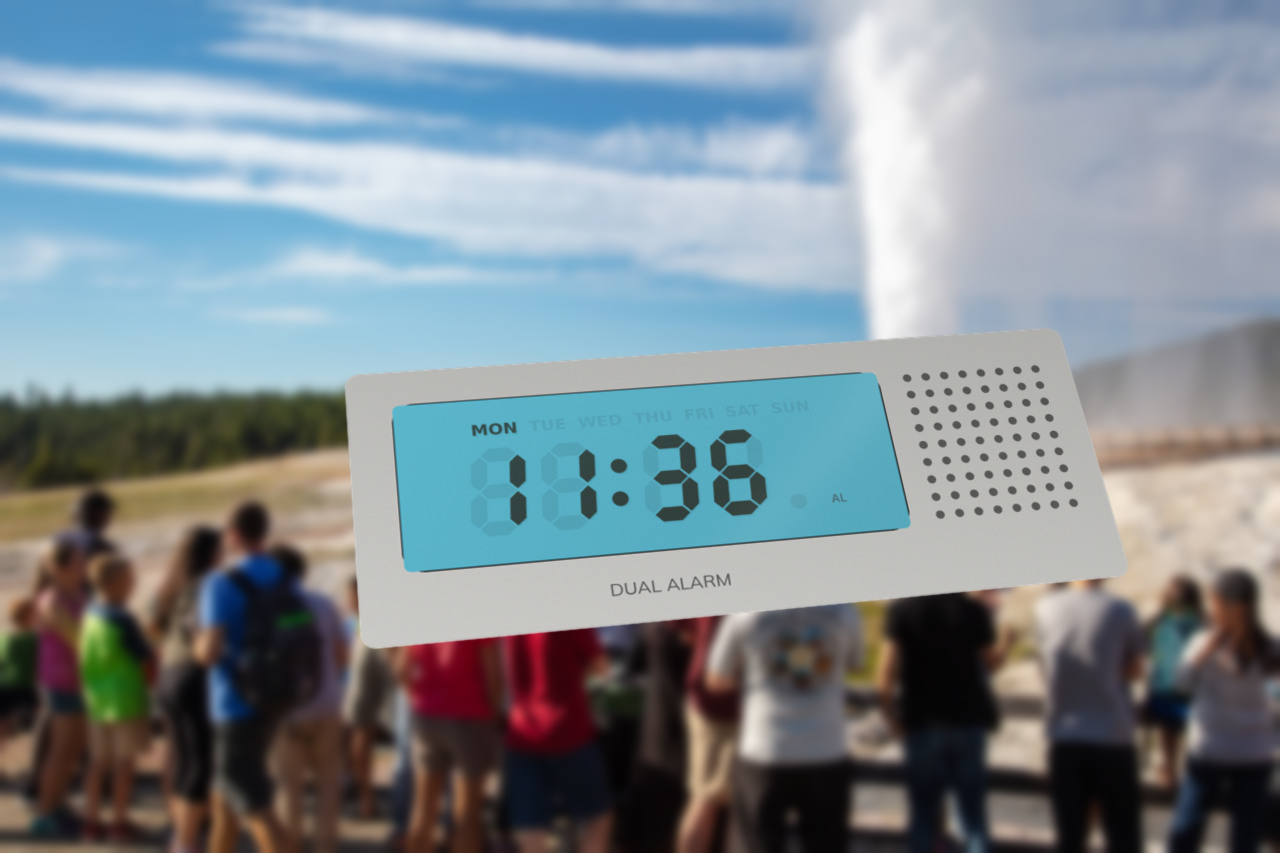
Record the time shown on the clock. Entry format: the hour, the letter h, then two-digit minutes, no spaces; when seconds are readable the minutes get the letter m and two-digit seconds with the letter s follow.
11h36
